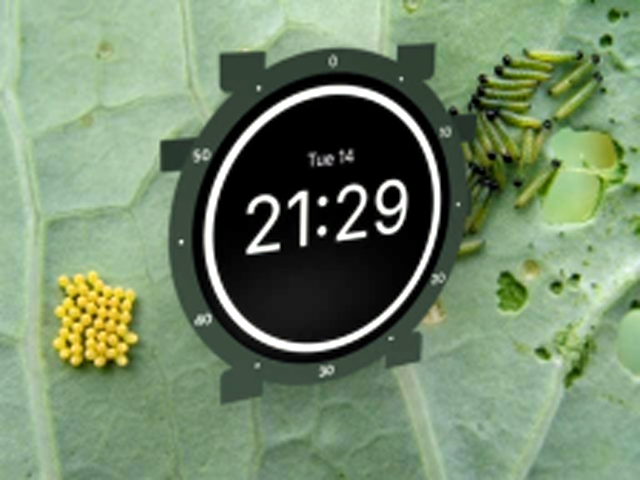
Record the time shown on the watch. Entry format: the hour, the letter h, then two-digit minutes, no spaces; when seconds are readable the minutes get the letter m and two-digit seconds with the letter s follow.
21h29
